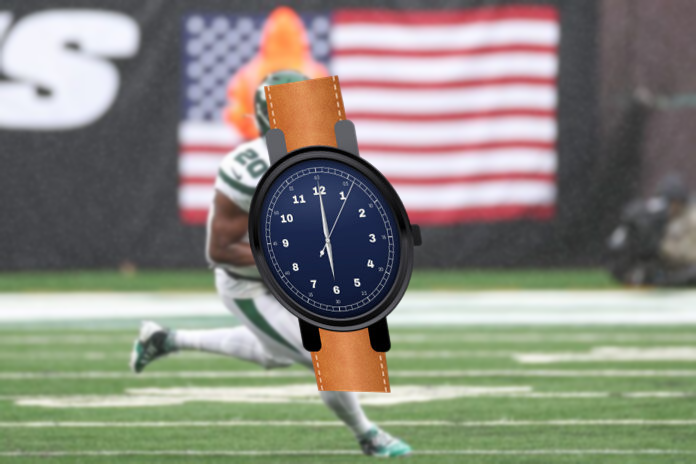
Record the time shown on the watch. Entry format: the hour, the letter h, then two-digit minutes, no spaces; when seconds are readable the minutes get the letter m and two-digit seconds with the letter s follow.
6h00m06s
